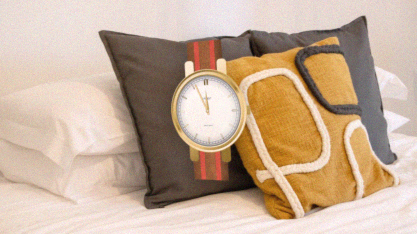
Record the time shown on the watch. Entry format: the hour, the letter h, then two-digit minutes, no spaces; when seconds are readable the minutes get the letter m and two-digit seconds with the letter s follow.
11h56
